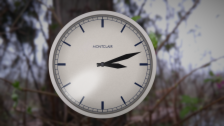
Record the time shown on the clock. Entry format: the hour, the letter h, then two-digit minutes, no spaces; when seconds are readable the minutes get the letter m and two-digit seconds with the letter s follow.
3h12
